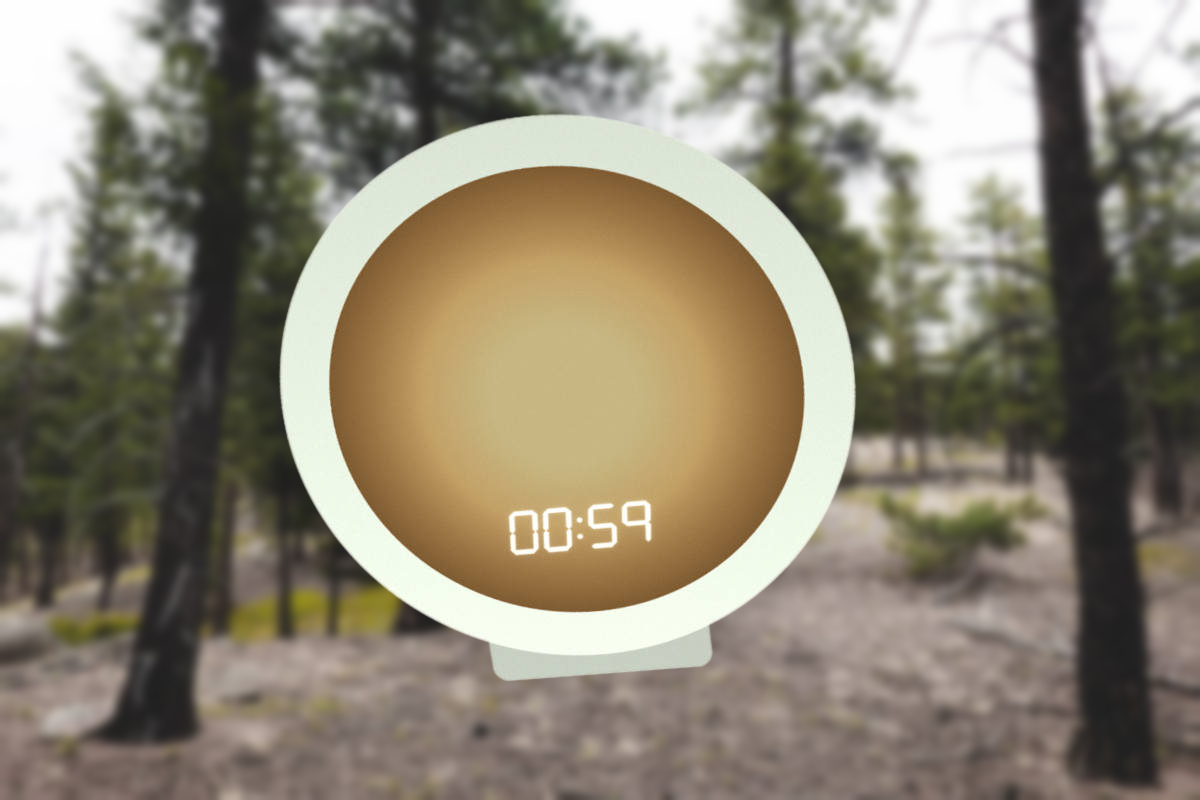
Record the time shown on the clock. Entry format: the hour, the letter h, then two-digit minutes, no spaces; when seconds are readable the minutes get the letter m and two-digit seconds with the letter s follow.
0h59
